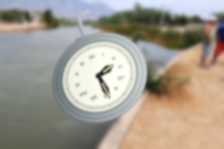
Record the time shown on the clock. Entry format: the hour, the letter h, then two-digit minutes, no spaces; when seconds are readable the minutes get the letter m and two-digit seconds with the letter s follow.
2h29
